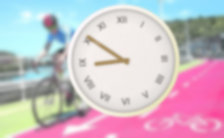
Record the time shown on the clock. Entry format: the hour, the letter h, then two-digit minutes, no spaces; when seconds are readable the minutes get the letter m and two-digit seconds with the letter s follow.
8h51
